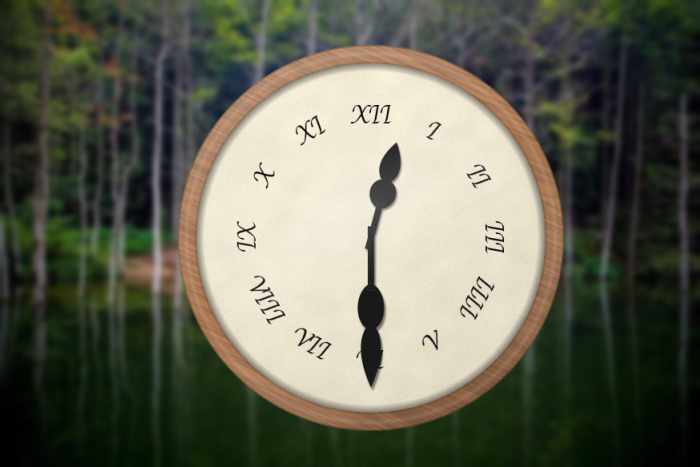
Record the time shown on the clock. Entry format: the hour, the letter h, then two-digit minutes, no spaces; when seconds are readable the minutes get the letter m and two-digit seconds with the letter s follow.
12h30
